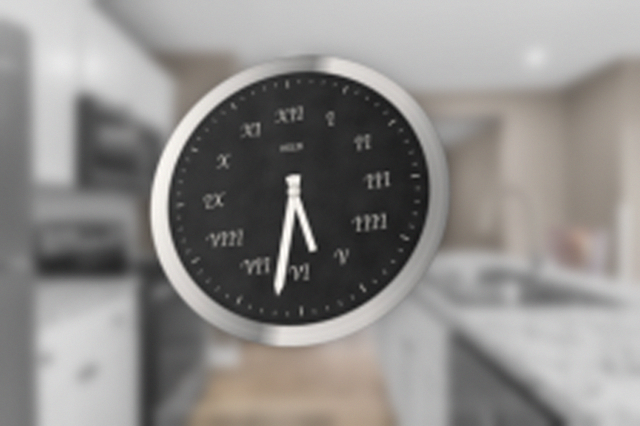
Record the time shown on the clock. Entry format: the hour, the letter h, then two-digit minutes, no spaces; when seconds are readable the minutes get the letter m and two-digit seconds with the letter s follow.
5h32
